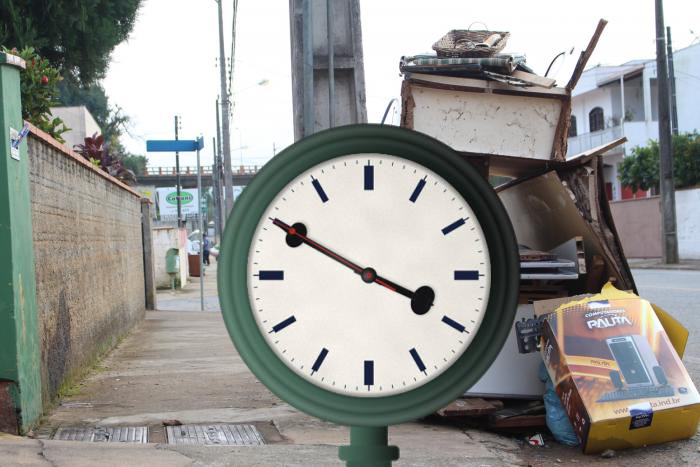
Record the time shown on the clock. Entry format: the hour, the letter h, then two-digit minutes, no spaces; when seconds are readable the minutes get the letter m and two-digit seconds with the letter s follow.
3h49m50s
